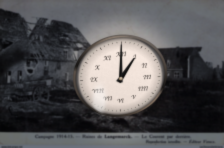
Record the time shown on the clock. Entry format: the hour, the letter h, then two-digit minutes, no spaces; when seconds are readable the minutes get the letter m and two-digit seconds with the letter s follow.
1h00
